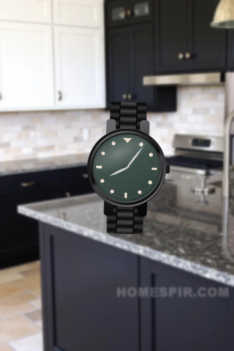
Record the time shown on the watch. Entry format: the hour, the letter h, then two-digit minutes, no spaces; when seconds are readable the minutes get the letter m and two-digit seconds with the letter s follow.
8h06
